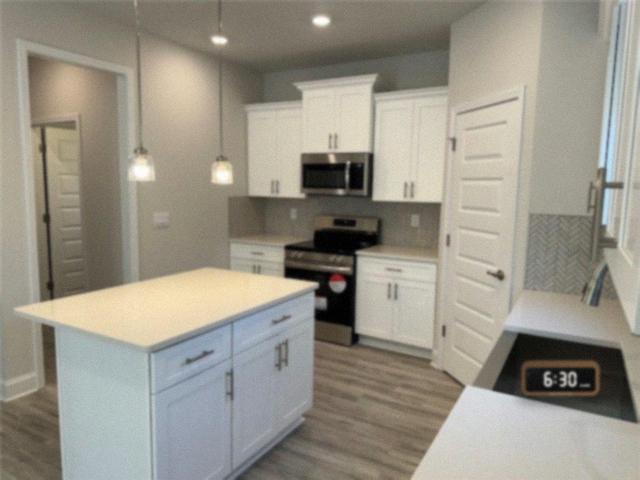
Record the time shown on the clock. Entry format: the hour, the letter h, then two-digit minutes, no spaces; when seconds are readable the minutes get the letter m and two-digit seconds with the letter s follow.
6h30
